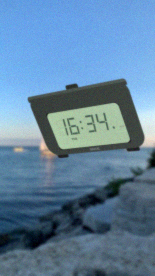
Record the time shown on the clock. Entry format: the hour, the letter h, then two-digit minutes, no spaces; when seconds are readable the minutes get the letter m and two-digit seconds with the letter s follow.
16h34
